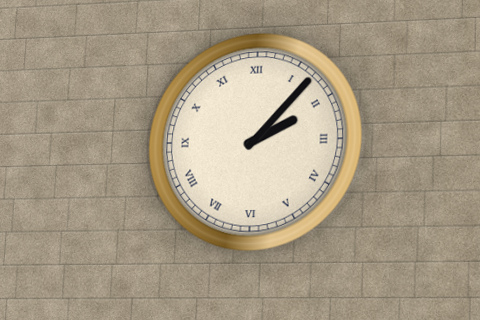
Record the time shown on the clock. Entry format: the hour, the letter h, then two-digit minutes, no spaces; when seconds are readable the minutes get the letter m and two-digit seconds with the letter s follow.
2h07
